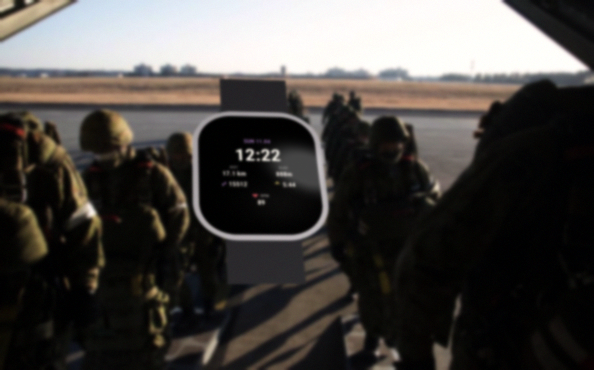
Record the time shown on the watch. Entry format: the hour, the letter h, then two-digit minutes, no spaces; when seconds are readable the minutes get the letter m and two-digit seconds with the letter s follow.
12h22
